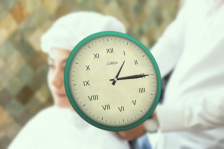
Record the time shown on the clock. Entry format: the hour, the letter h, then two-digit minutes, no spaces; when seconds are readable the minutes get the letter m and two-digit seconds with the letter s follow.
1h15
